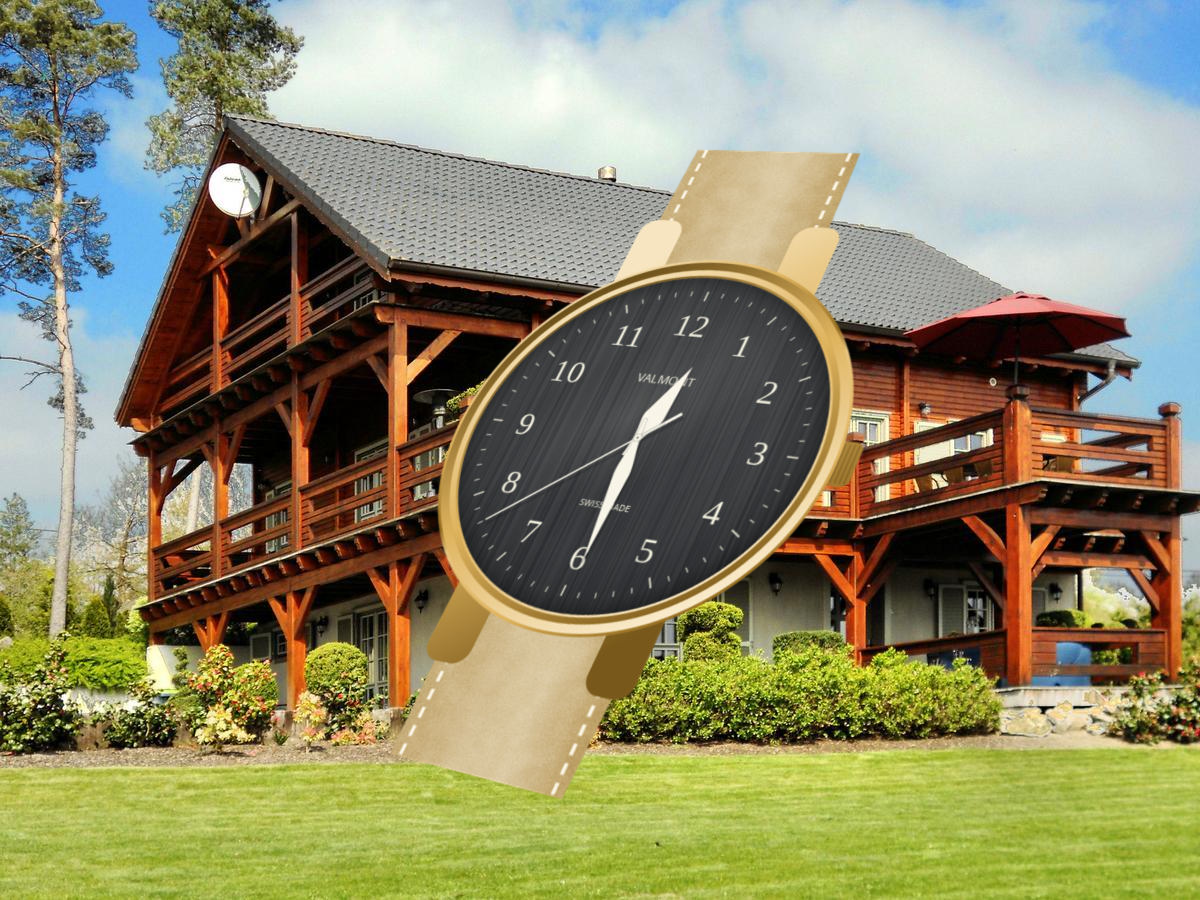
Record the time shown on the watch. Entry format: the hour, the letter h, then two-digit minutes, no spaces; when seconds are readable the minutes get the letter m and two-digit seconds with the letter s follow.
12h29m38s
